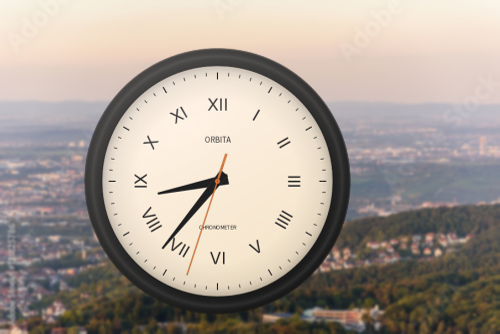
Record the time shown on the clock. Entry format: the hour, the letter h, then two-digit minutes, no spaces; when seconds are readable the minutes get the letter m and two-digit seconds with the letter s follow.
8h36m33s
